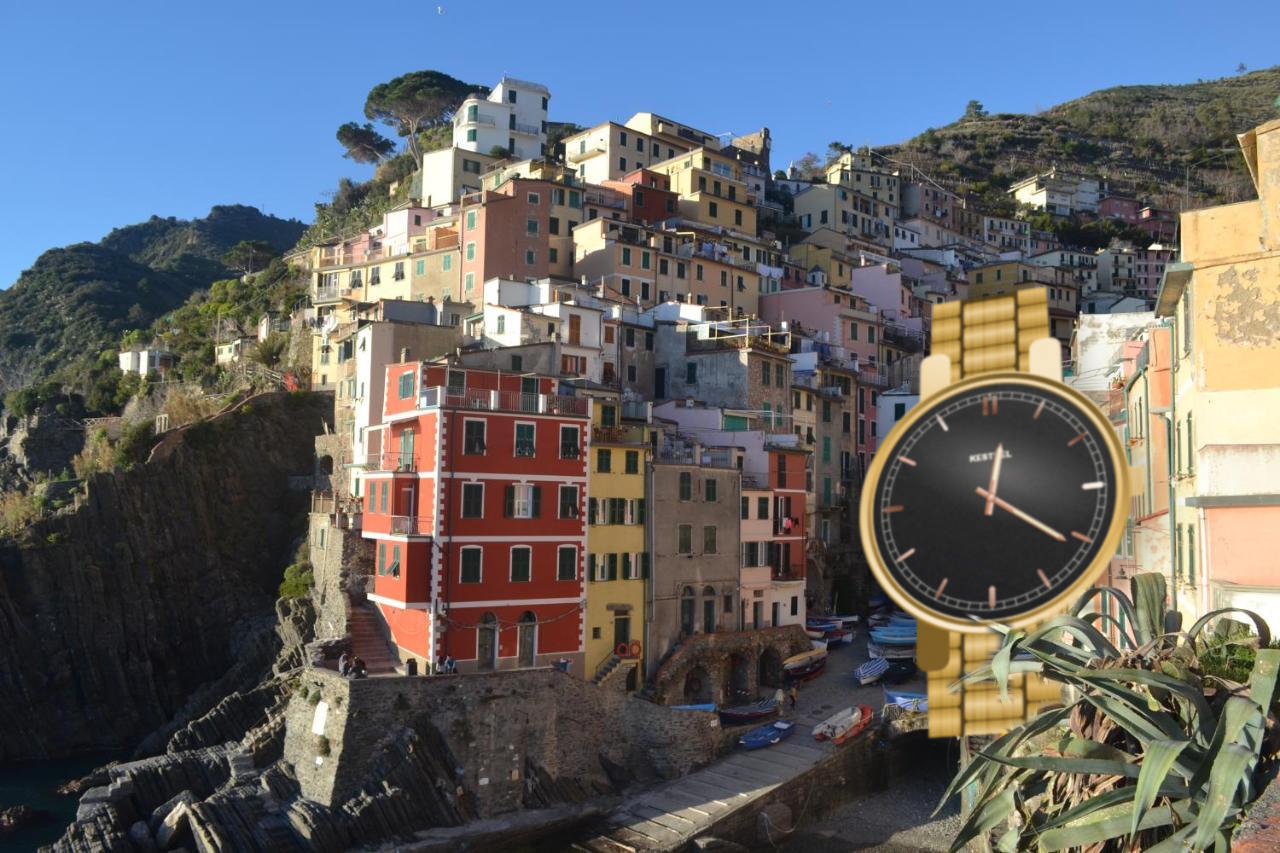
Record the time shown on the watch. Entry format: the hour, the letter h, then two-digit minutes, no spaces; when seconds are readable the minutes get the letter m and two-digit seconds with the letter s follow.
12h21
